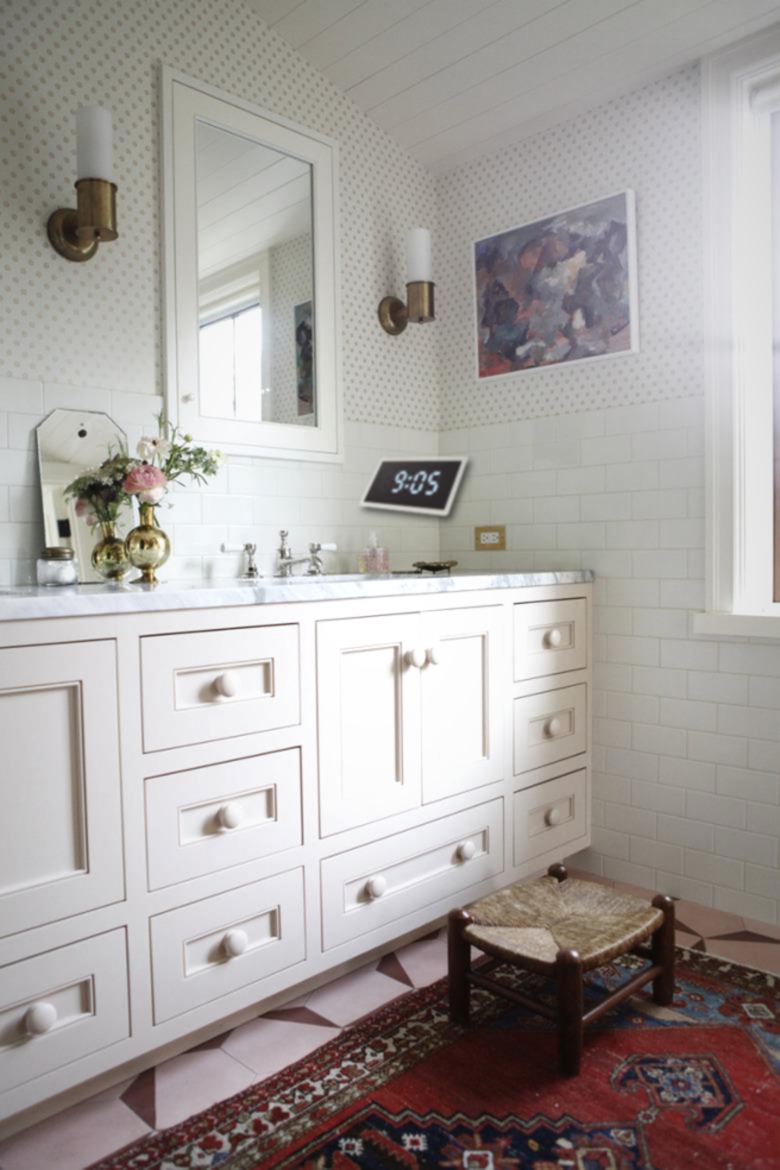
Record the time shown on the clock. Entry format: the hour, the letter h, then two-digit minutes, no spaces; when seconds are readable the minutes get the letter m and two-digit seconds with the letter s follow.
9h05
